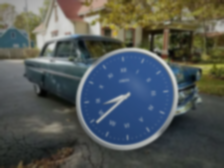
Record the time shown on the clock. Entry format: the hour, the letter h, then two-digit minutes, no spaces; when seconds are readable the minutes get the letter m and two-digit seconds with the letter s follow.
8h39
